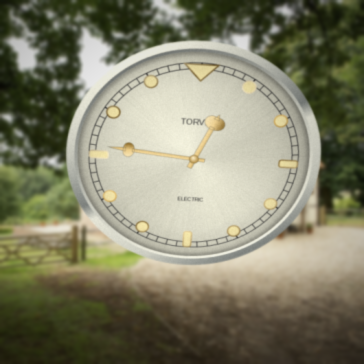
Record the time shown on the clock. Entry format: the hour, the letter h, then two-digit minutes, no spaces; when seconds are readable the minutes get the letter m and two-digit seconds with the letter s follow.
12h46
